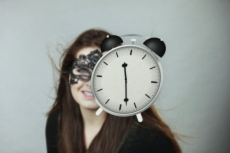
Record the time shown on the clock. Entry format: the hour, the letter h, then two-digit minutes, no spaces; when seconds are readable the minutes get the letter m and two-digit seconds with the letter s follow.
11h28
